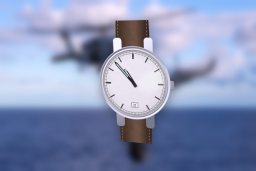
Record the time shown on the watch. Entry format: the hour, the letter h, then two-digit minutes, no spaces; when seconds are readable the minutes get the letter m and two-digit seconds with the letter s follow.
10h53
